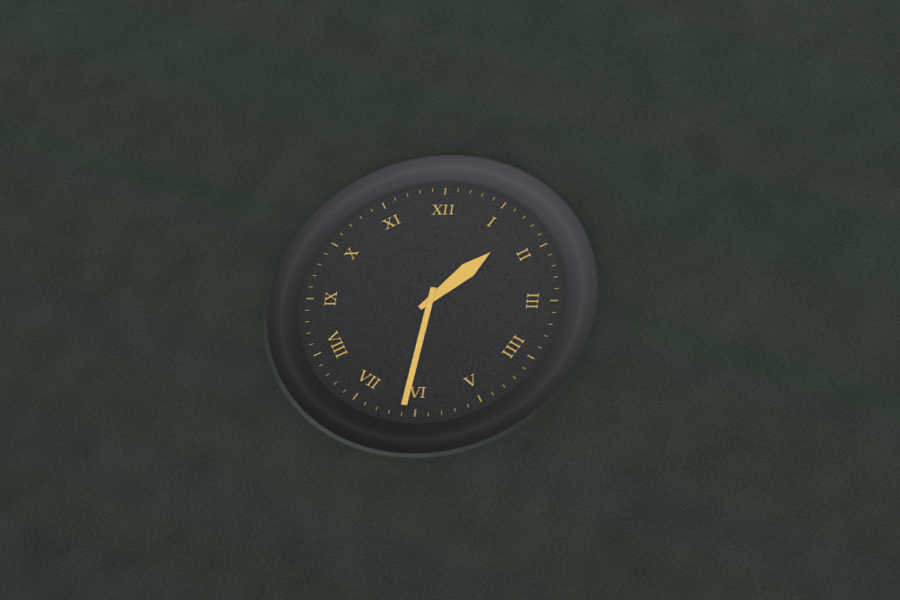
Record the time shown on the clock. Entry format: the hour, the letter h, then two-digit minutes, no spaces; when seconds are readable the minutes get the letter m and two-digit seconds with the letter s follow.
1h31
